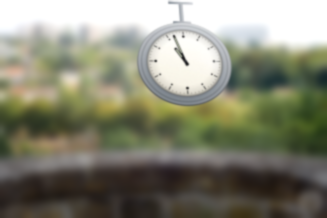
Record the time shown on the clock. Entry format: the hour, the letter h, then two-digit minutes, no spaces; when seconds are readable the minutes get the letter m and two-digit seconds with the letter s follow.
10h57
